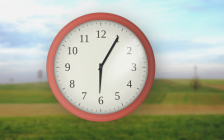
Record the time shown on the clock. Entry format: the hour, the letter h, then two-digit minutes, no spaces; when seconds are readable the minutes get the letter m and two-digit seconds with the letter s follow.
6h05
